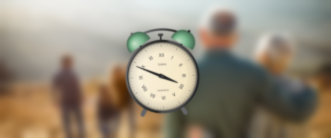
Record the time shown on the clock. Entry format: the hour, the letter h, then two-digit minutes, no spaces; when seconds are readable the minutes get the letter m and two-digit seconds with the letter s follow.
3h49
